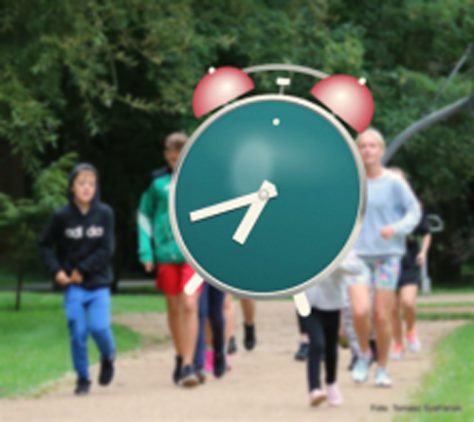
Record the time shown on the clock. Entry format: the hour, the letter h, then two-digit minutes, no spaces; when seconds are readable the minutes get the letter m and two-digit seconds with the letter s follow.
6h41
